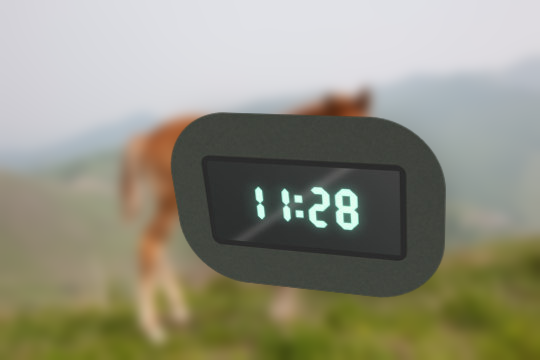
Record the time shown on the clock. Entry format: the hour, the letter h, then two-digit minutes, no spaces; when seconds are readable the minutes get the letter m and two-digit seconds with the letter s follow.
11h28
